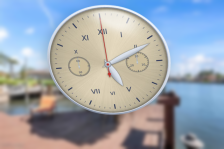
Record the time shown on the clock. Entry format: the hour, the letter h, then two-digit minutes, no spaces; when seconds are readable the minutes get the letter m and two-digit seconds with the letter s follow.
5h11
